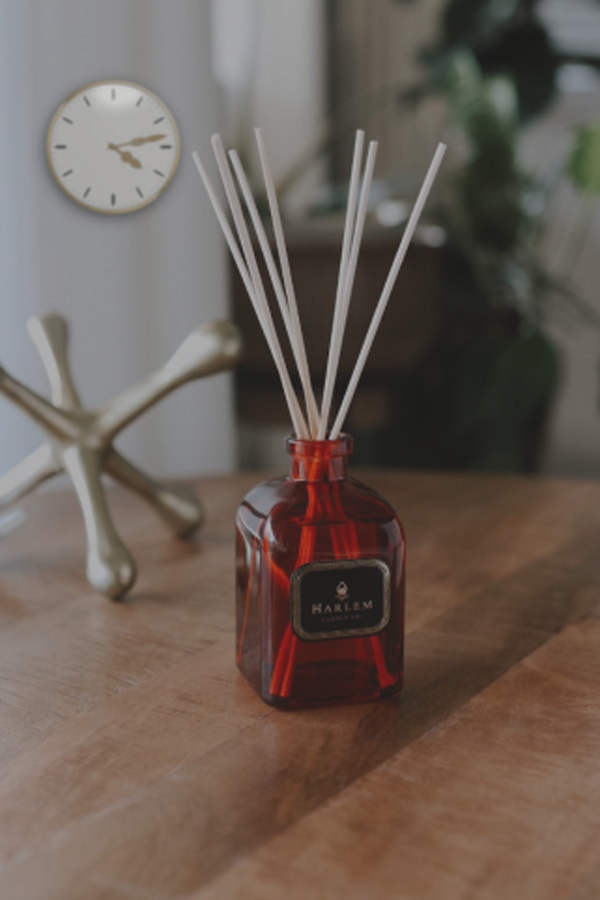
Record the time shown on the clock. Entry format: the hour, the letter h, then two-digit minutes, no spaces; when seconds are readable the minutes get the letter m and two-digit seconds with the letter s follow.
4h13
